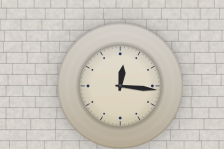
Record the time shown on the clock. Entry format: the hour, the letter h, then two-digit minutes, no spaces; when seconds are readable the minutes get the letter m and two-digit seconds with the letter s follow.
12h16
